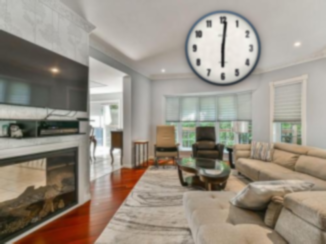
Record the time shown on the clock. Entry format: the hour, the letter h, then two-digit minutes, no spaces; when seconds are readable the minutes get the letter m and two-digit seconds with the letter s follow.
6h01
